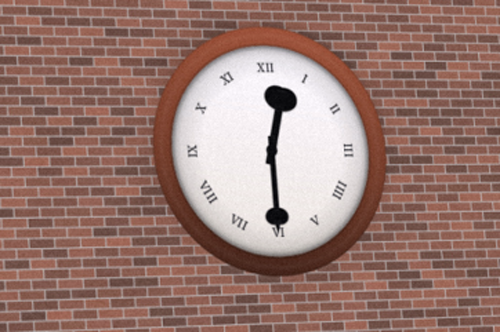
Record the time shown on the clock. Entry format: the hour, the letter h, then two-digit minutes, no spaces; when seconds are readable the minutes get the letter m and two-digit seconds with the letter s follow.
12h30
